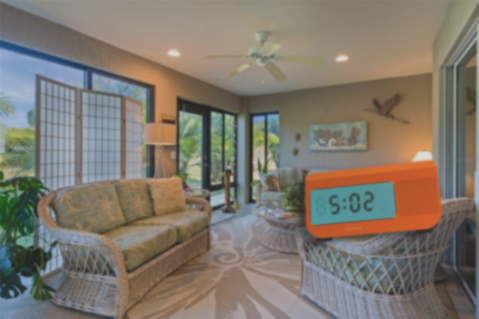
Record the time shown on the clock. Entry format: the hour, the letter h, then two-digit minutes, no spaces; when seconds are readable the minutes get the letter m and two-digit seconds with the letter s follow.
5h02
